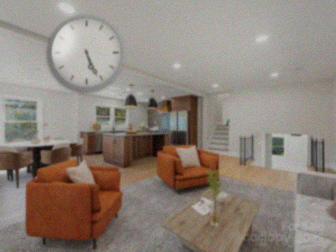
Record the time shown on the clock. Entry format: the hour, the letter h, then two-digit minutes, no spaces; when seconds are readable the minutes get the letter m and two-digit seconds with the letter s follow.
5h26
